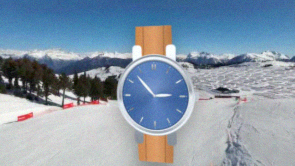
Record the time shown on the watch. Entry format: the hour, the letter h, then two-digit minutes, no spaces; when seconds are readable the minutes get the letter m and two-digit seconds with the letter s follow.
2h53
